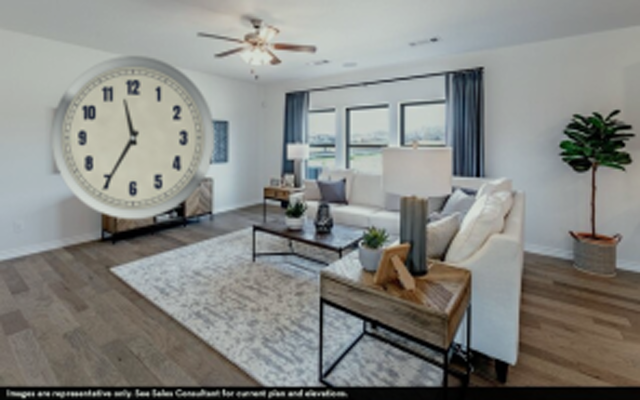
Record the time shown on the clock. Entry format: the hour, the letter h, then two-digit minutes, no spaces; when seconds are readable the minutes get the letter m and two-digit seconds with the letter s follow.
11h35
